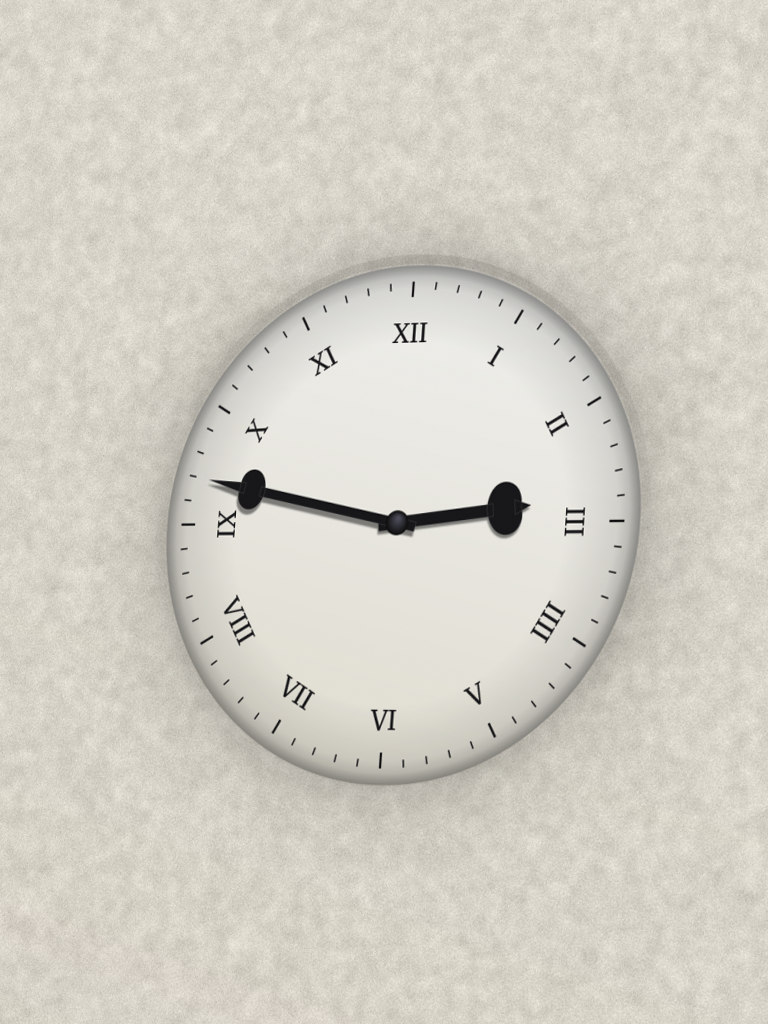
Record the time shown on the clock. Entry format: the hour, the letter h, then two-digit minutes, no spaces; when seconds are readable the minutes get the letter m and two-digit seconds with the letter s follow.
2h47
